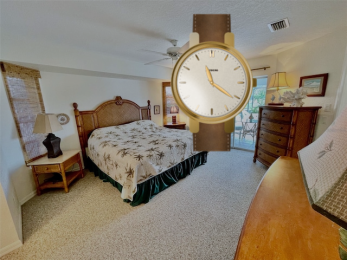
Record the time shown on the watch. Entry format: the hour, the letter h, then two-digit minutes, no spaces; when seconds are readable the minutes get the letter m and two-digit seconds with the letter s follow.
11h21
